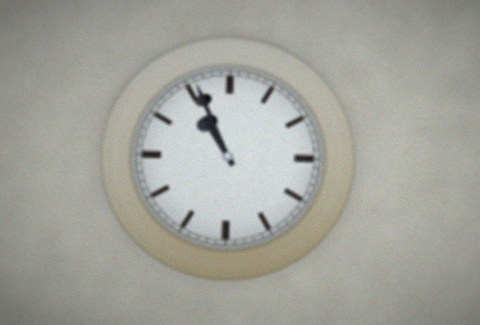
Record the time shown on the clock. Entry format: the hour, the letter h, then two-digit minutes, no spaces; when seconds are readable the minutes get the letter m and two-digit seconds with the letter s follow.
10h56
